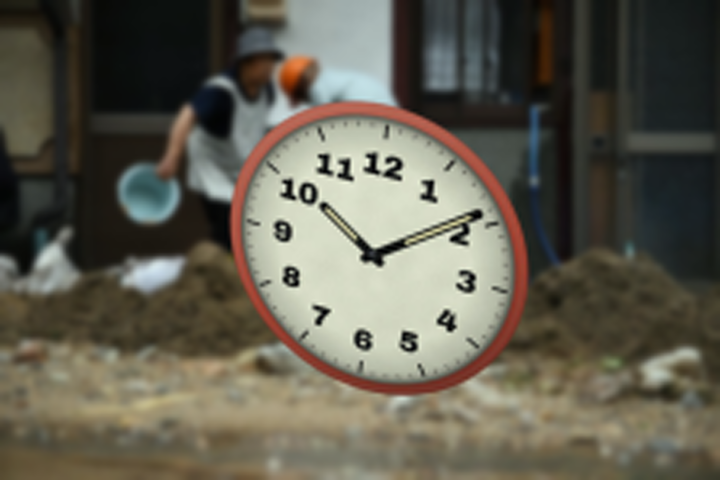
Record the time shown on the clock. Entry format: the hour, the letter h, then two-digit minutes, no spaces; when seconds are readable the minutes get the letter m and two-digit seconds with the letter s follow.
10h09
